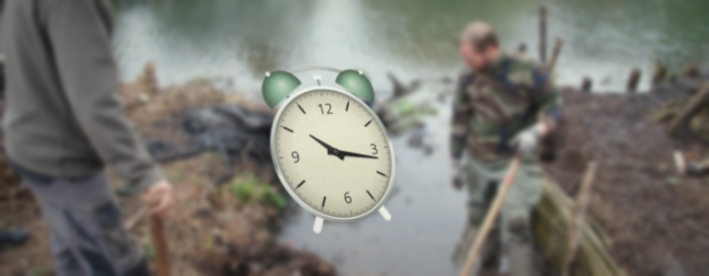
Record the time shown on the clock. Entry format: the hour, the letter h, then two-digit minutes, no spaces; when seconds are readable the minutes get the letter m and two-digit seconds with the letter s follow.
10h17
